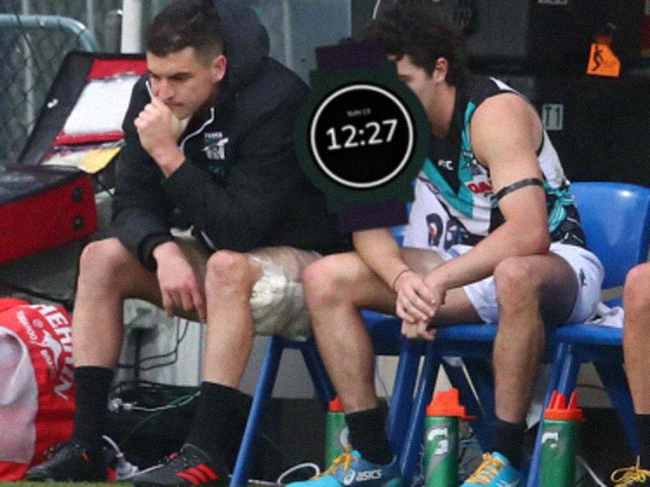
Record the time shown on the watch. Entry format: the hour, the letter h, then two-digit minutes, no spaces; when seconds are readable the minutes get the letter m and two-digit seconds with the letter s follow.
12h27
